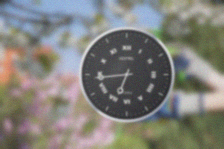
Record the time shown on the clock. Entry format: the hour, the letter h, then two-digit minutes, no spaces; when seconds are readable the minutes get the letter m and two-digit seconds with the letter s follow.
6h44
